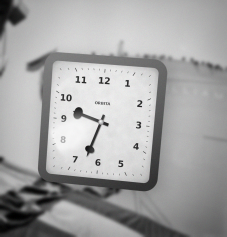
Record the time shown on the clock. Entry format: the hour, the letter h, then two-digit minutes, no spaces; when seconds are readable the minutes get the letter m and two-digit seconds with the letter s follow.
9h33
